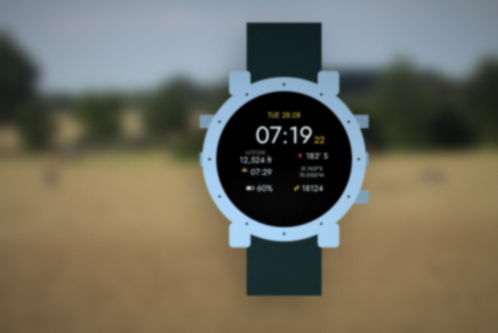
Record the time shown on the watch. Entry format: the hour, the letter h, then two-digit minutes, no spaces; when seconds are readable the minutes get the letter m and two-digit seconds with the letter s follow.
7h19
